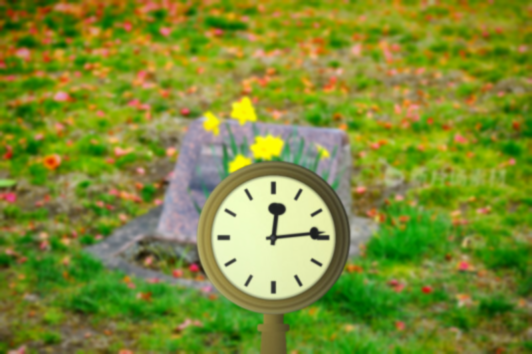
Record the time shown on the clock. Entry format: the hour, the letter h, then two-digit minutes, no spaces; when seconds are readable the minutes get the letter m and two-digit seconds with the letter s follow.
12h14
